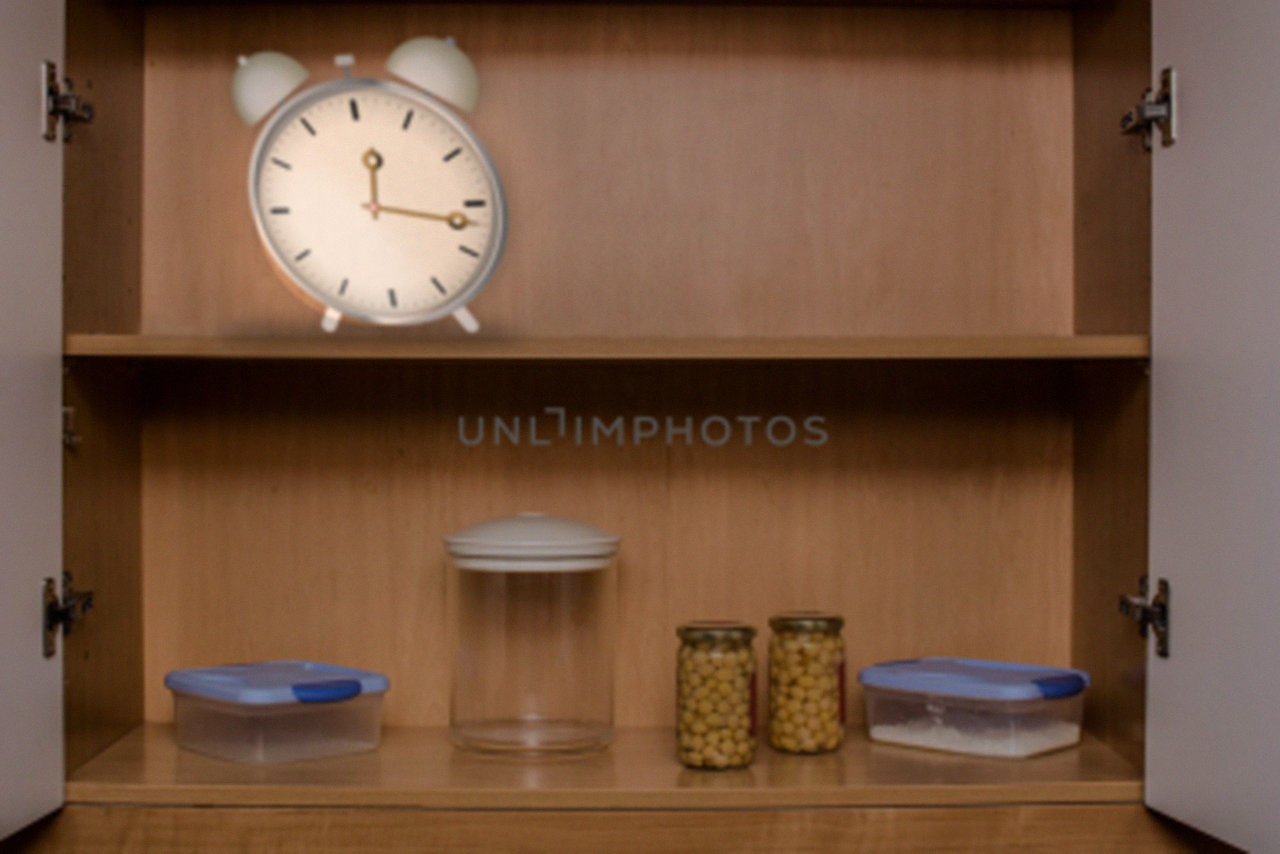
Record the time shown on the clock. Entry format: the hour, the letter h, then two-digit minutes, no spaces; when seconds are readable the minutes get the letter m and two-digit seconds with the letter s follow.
12h17
